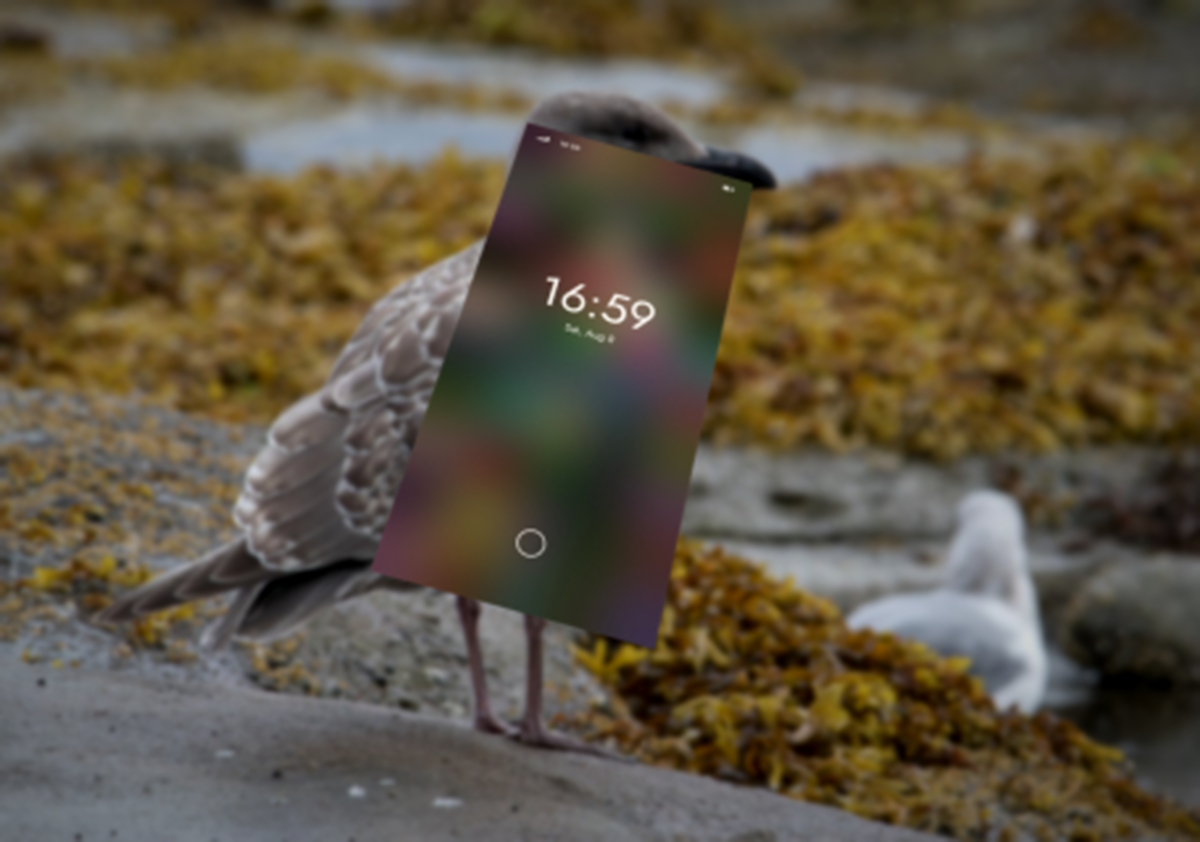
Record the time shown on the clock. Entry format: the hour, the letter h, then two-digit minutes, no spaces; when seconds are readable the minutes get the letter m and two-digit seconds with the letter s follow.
16h59
